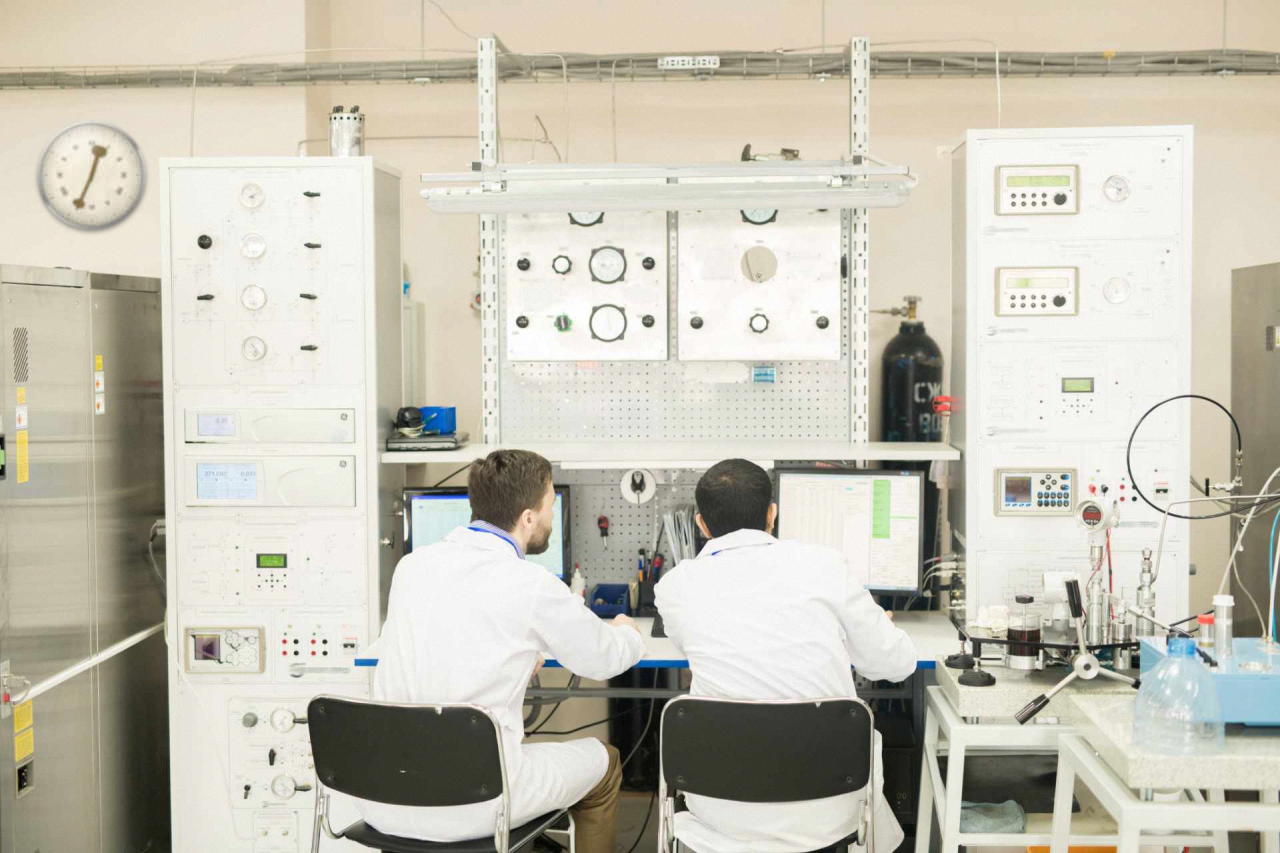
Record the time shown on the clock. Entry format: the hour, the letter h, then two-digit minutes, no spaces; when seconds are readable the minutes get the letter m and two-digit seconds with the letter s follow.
12h34
